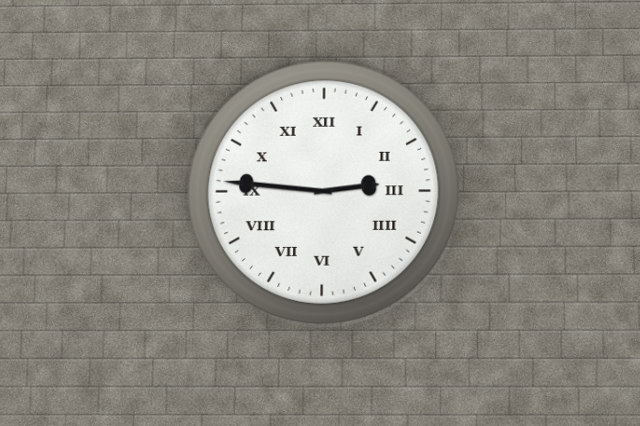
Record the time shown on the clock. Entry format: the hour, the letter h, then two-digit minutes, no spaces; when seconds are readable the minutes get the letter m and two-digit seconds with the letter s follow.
2h46
